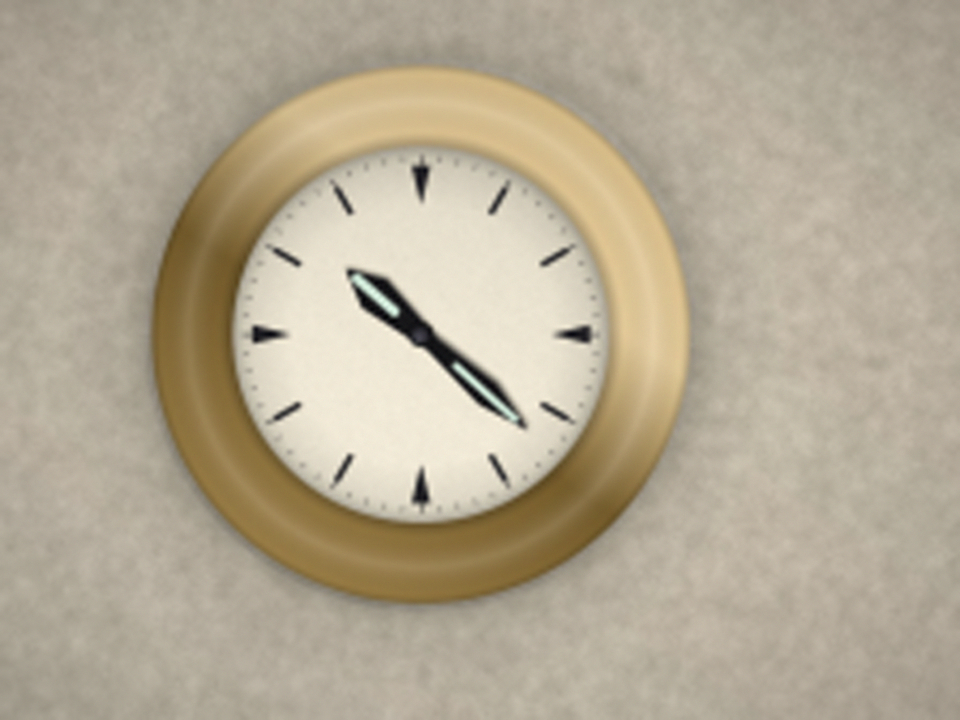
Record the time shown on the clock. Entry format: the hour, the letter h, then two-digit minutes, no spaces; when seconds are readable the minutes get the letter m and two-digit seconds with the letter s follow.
10h22
